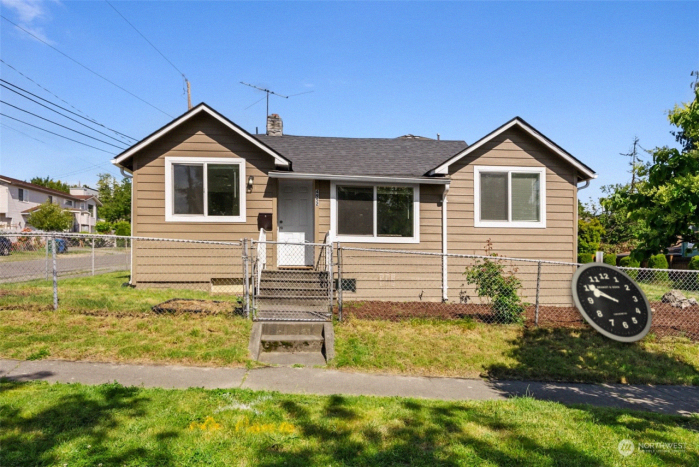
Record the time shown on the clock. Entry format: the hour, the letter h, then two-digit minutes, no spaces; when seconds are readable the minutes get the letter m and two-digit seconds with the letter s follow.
9h51
